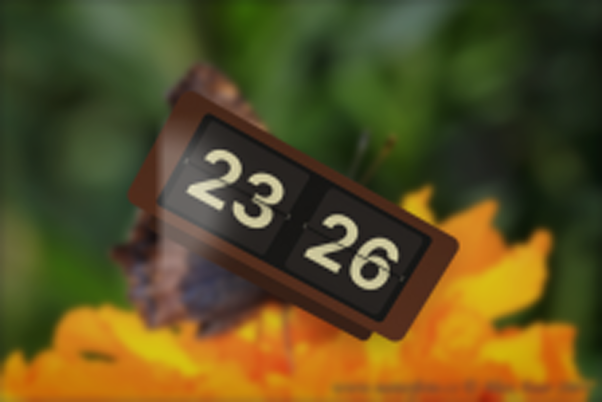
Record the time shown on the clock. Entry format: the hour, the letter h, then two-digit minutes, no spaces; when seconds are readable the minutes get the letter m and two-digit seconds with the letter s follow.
23h26
